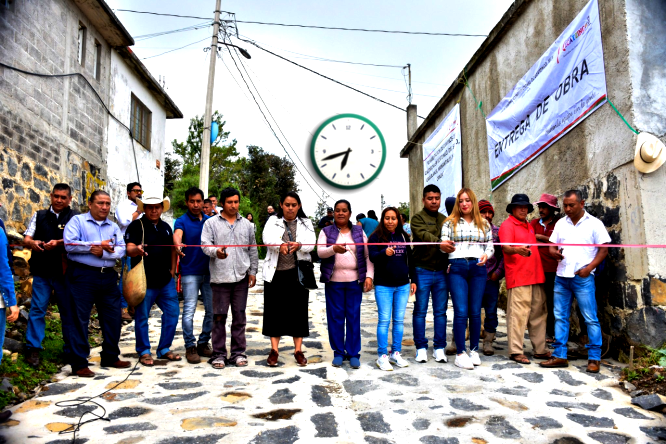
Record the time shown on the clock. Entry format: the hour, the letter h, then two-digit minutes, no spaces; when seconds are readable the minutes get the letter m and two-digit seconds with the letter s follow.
6h42
